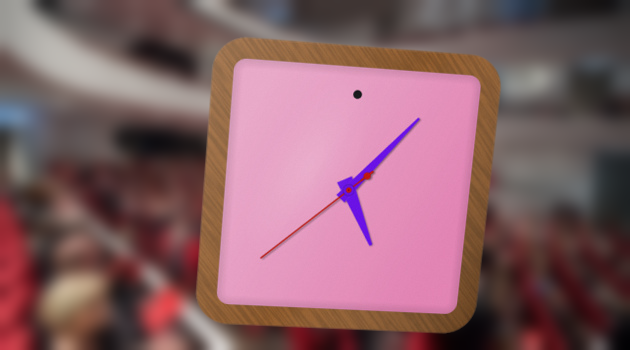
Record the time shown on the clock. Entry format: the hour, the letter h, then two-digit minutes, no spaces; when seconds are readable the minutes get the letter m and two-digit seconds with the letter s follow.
5h06m38s
